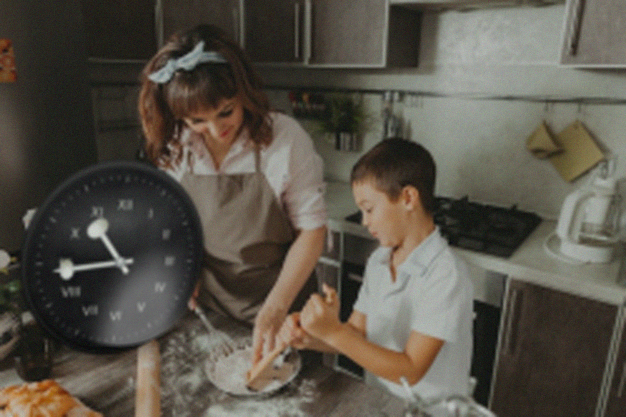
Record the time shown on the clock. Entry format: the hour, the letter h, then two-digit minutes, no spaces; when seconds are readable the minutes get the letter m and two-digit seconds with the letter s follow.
10h44
